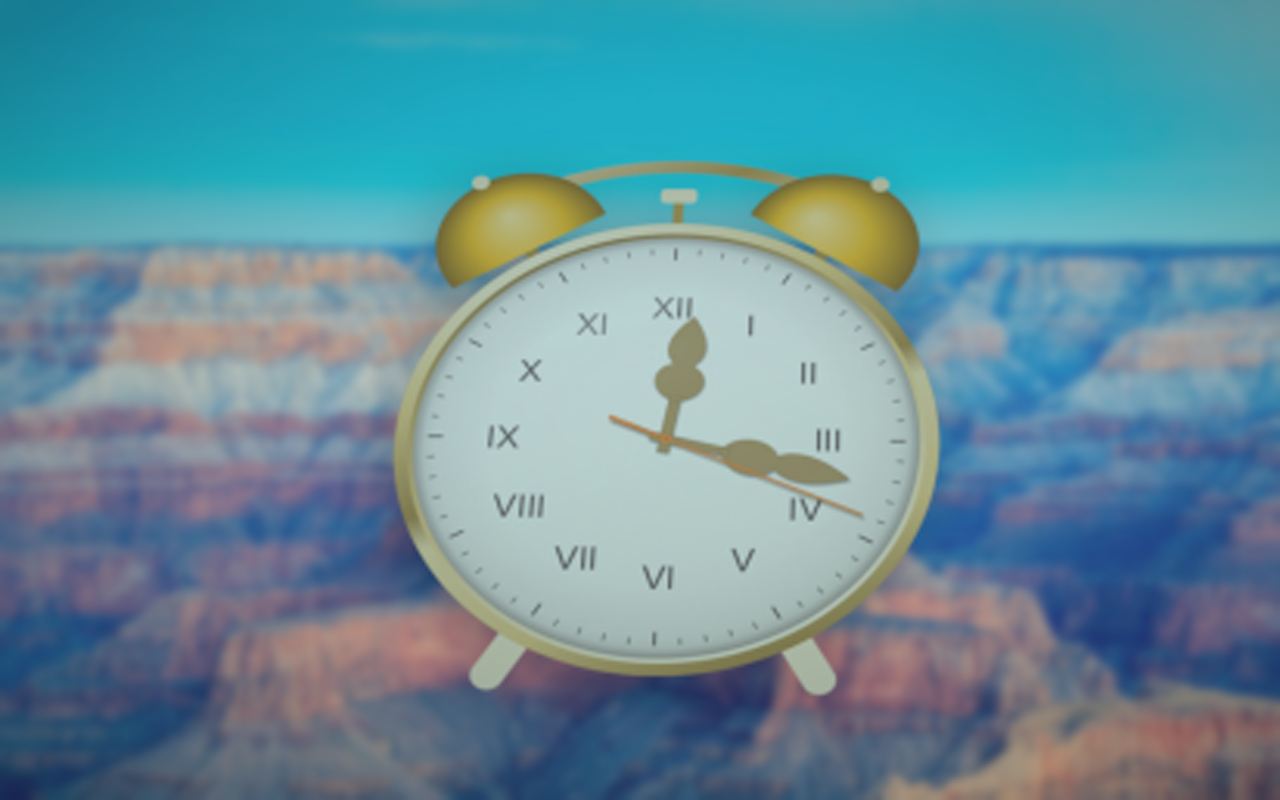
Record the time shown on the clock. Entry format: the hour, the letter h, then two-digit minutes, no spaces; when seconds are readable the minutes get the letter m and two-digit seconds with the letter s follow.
12h17m19s
